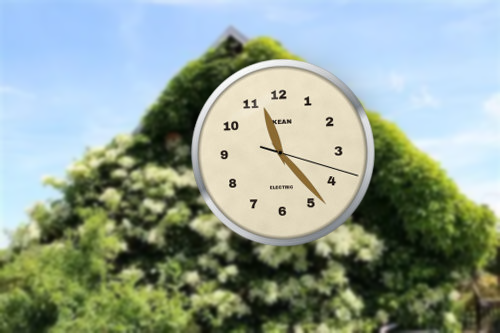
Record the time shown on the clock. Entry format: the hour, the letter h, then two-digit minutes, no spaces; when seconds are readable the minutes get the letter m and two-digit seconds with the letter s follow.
11h23m18s
